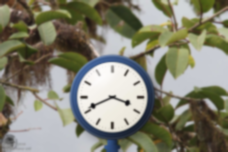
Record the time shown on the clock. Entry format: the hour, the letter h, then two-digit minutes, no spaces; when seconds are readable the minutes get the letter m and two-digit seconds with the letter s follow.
3h41
